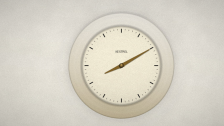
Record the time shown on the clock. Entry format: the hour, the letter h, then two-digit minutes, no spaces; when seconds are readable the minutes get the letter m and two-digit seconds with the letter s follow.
8h10
